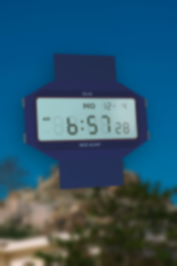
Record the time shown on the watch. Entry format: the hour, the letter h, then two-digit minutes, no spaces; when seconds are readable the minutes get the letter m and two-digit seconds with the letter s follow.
6h57m28s
